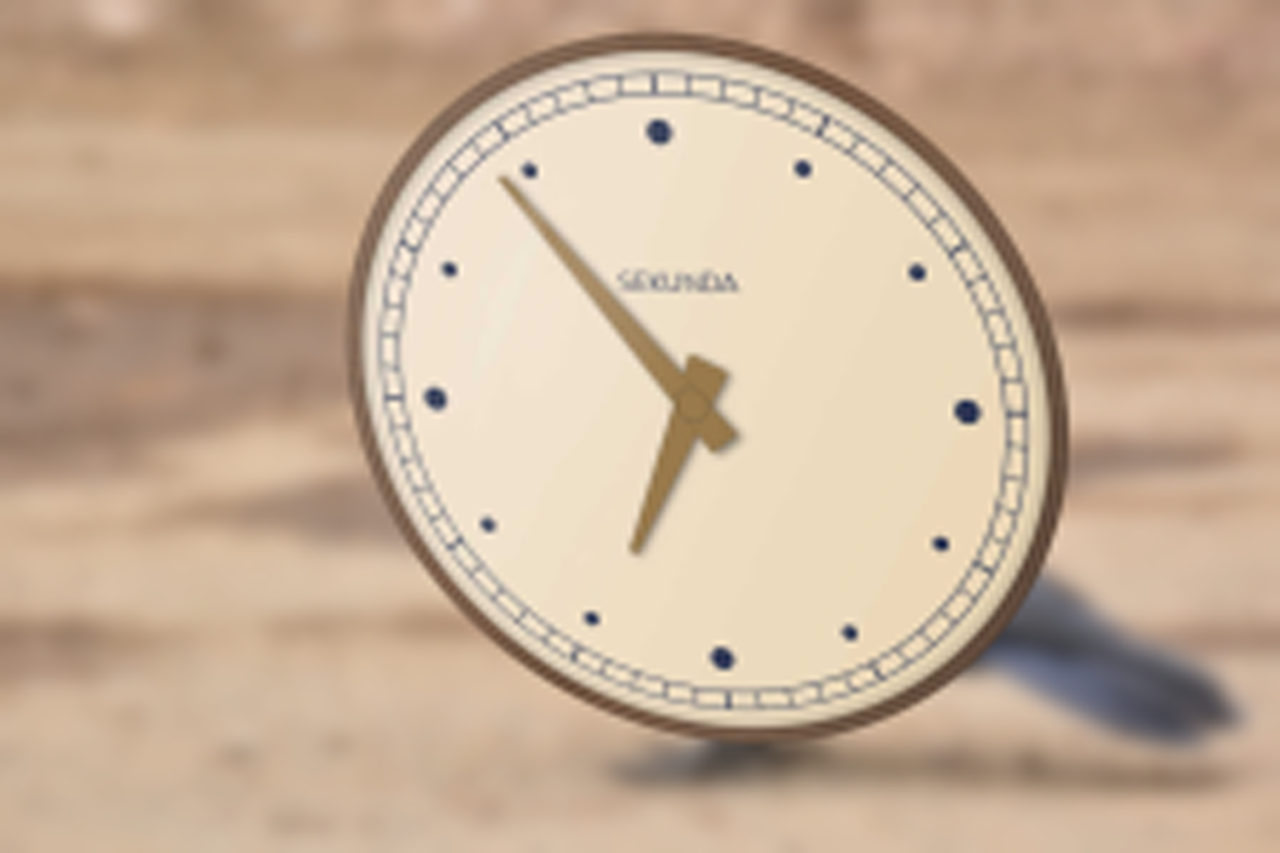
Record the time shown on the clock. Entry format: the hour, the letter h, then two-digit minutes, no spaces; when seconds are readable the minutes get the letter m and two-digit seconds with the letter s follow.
6h54
